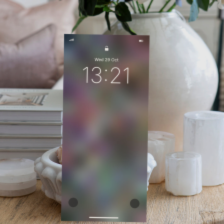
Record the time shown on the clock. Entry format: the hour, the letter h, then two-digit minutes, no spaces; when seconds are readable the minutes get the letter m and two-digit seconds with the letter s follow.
13h21
